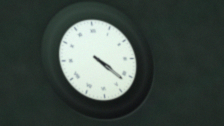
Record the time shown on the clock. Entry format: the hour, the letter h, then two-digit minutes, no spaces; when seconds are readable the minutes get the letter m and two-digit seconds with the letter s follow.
4h22
